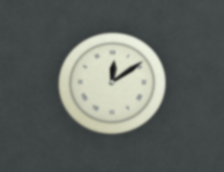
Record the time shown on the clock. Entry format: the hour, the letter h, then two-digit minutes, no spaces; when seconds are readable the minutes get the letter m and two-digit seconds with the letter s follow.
12h09
